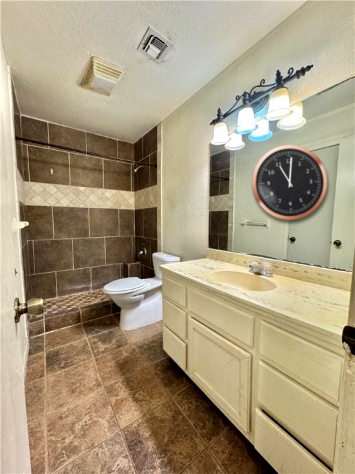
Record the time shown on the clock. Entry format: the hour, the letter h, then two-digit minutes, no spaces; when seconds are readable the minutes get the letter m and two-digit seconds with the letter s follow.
11h01
